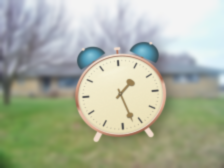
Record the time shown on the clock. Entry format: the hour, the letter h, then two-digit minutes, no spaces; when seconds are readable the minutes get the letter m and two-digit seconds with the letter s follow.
1h27
